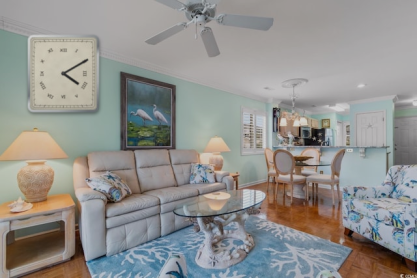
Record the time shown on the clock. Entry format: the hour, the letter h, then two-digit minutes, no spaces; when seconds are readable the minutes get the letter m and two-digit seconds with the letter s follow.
4h10
